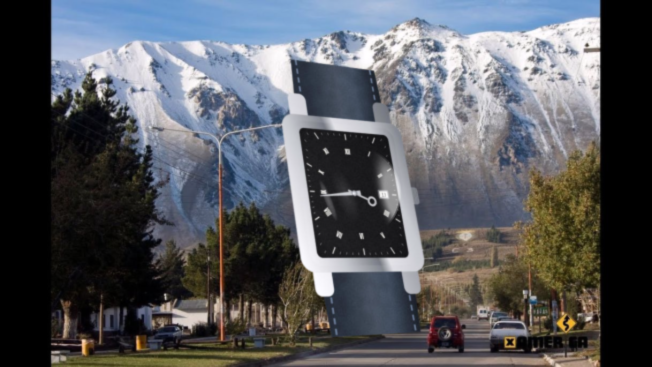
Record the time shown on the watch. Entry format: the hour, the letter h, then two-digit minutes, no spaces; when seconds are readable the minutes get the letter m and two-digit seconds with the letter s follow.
3h44
